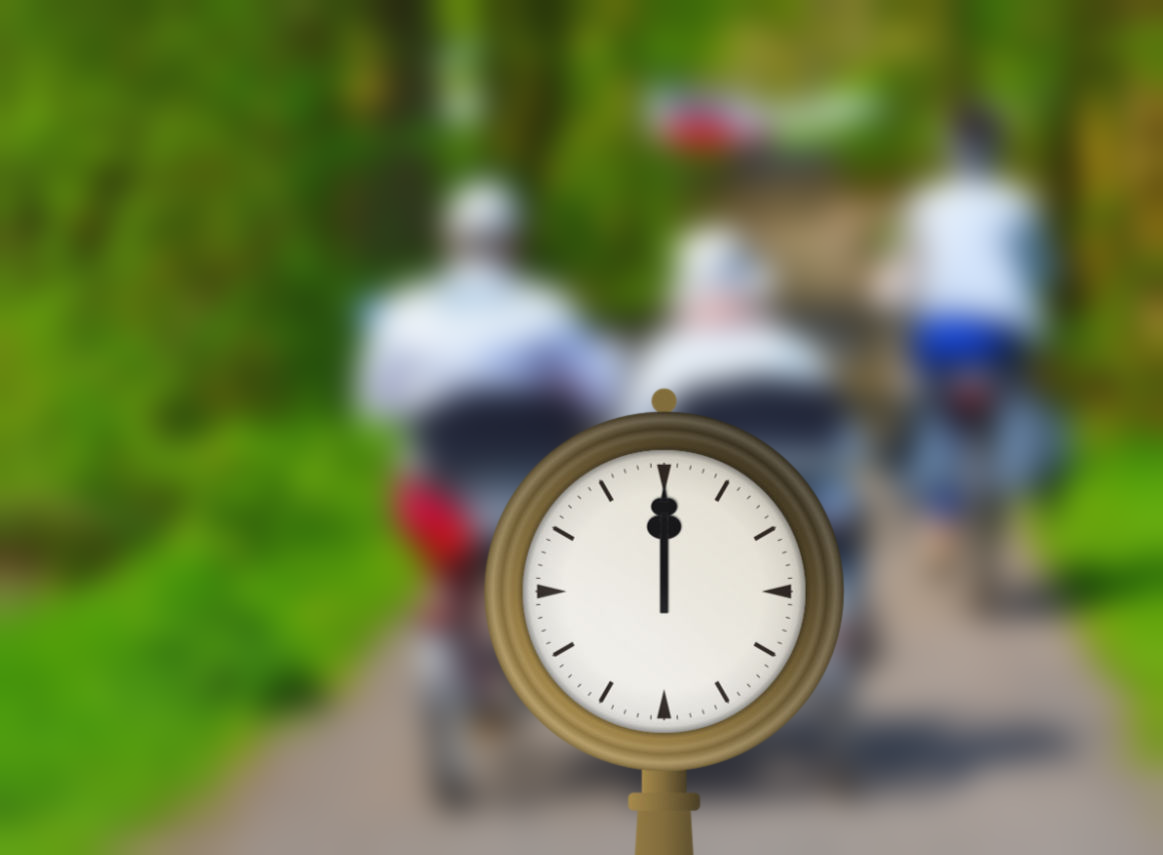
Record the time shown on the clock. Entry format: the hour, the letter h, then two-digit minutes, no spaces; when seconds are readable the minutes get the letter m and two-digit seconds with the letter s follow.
12h00
